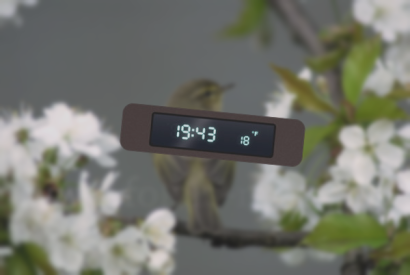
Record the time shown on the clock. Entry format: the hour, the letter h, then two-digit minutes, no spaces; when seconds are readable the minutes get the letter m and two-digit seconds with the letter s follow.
19h43
